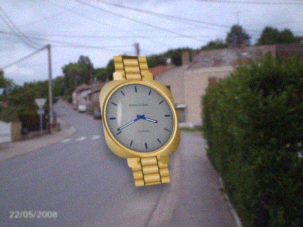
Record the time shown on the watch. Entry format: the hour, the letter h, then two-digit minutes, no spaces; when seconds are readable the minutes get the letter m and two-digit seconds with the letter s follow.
3h41
